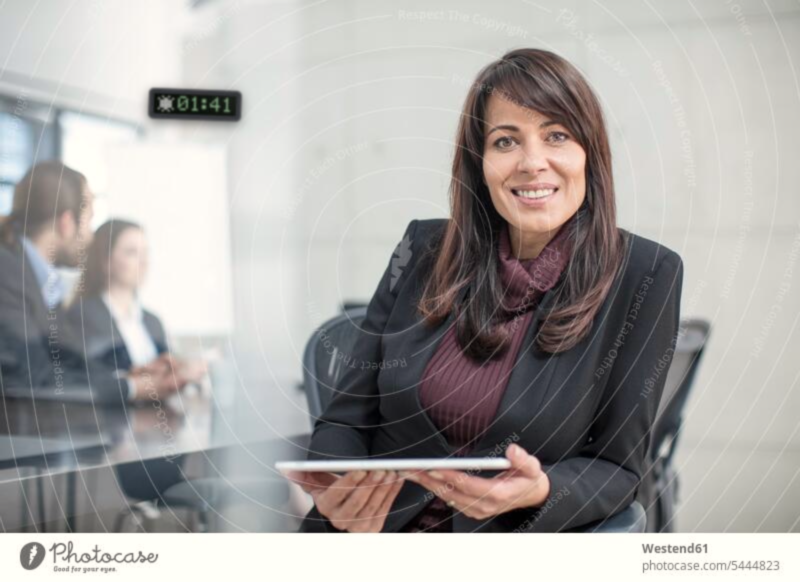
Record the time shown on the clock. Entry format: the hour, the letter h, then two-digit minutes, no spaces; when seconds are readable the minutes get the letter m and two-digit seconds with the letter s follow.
1h41
